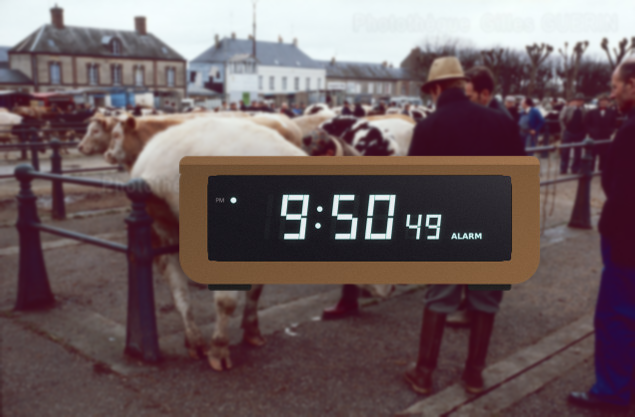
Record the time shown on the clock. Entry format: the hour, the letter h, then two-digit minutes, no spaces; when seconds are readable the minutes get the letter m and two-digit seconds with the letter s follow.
9h50m49s
